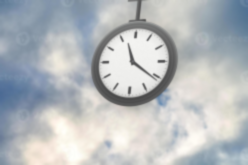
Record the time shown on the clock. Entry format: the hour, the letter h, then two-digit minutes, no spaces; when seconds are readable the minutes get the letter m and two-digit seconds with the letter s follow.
11h21
